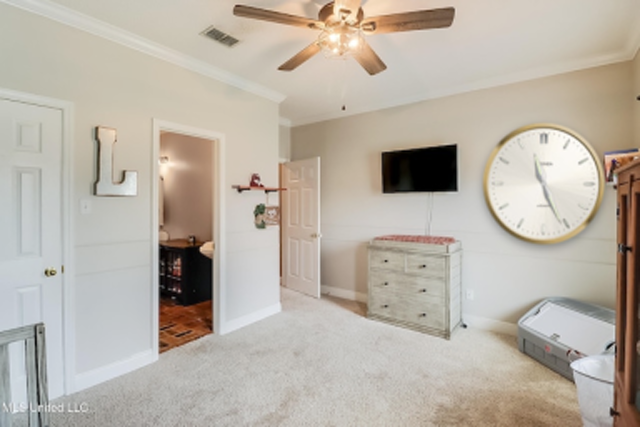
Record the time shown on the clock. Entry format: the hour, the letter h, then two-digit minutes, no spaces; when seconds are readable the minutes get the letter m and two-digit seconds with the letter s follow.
11h26
